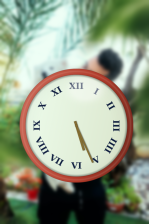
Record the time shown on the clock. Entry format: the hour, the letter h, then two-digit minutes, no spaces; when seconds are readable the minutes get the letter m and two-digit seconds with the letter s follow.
5h26
